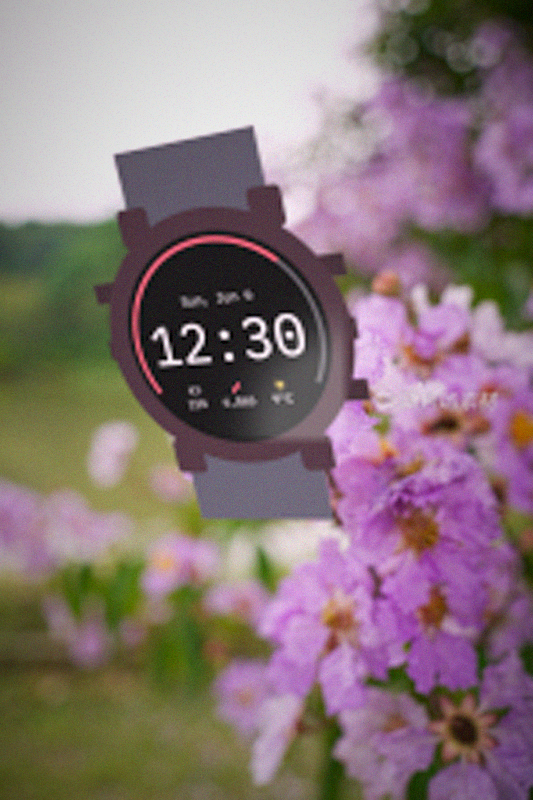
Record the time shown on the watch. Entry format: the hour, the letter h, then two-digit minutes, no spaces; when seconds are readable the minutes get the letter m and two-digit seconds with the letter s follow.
12h30
